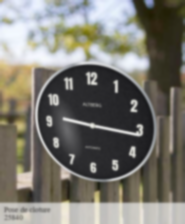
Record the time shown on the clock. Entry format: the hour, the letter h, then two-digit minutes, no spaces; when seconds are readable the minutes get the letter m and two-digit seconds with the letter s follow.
9h16
